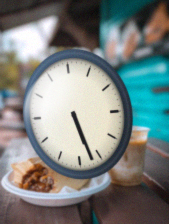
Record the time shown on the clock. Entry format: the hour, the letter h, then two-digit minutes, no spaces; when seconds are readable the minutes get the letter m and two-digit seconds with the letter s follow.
5h27
